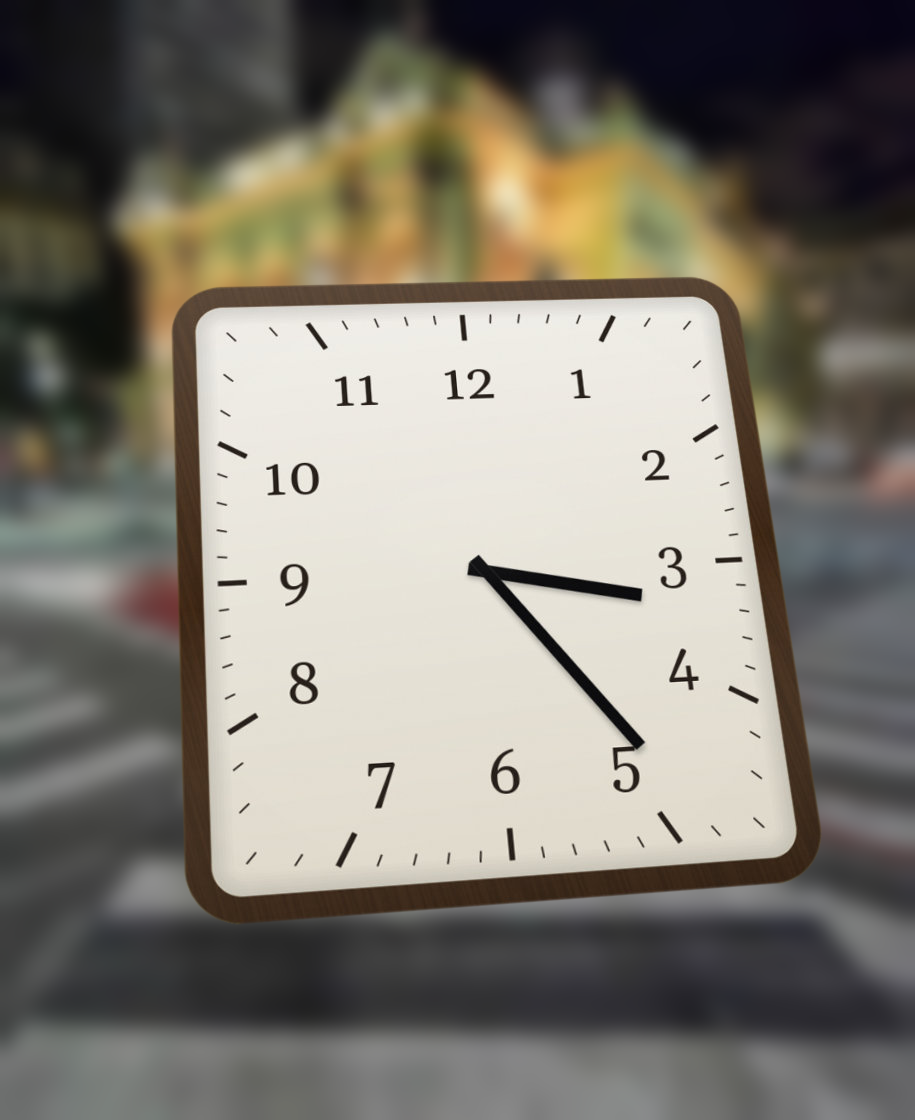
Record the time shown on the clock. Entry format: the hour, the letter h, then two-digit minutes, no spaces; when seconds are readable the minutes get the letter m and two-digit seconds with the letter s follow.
3h24
